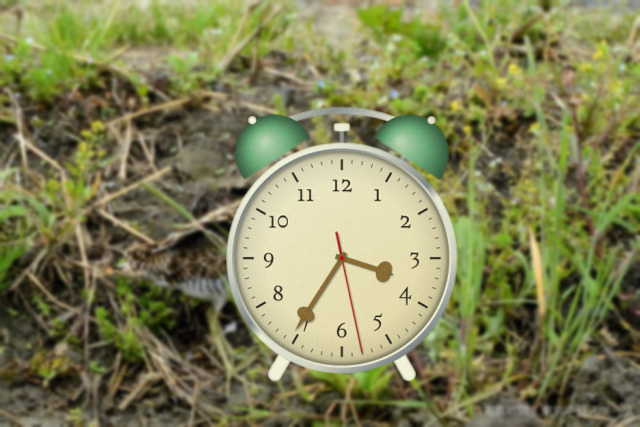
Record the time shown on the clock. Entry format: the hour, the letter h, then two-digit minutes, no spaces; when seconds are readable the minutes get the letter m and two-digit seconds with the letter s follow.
3h35m28s
